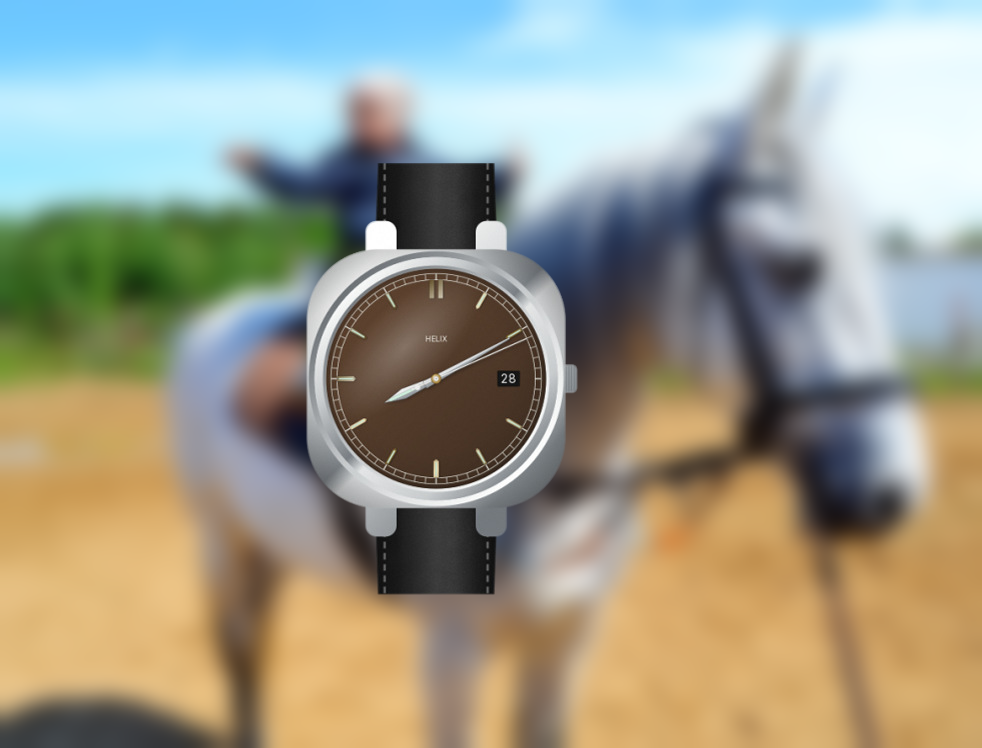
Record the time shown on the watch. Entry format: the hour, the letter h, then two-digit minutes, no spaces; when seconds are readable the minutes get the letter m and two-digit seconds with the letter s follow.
8h10m11s
